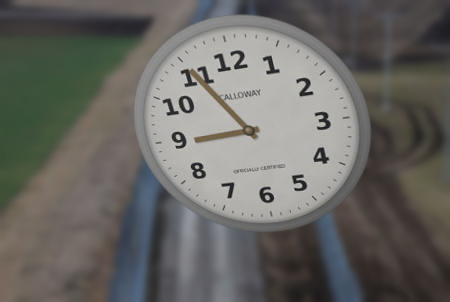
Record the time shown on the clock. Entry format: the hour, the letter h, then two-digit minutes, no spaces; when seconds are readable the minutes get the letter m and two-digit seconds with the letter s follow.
8h55
